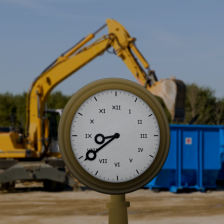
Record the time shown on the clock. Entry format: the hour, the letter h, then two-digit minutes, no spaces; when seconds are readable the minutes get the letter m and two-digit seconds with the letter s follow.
8h39
